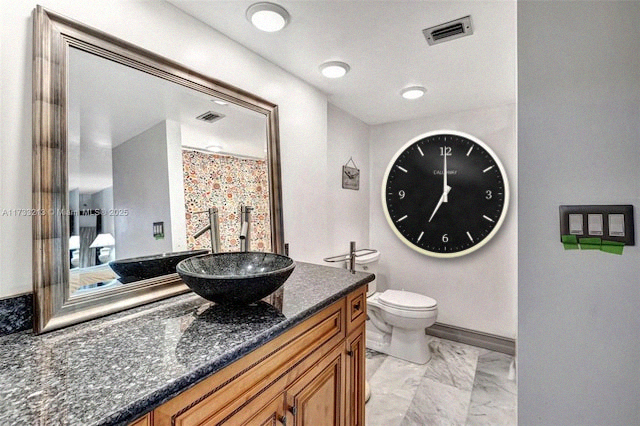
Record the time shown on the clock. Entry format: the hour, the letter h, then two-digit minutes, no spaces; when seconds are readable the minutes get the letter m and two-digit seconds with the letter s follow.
7h00
